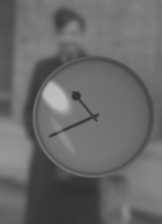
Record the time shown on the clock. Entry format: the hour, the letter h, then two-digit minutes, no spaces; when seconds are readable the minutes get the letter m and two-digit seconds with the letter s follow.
10h41
